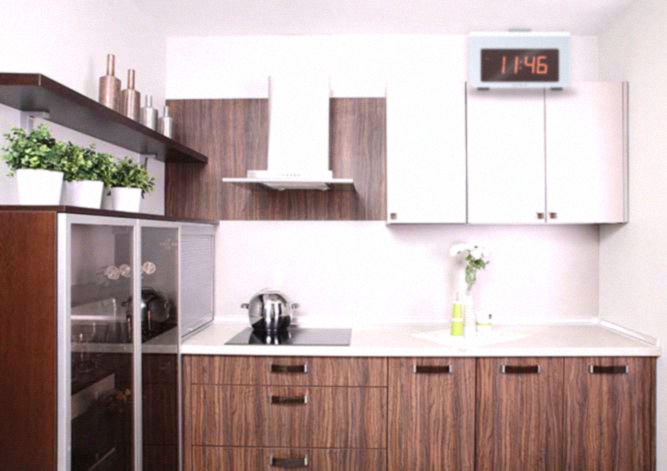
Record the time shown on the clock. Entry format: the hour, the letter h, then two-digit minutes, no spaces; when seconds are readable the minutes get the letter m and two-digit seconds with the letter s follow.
11h46
